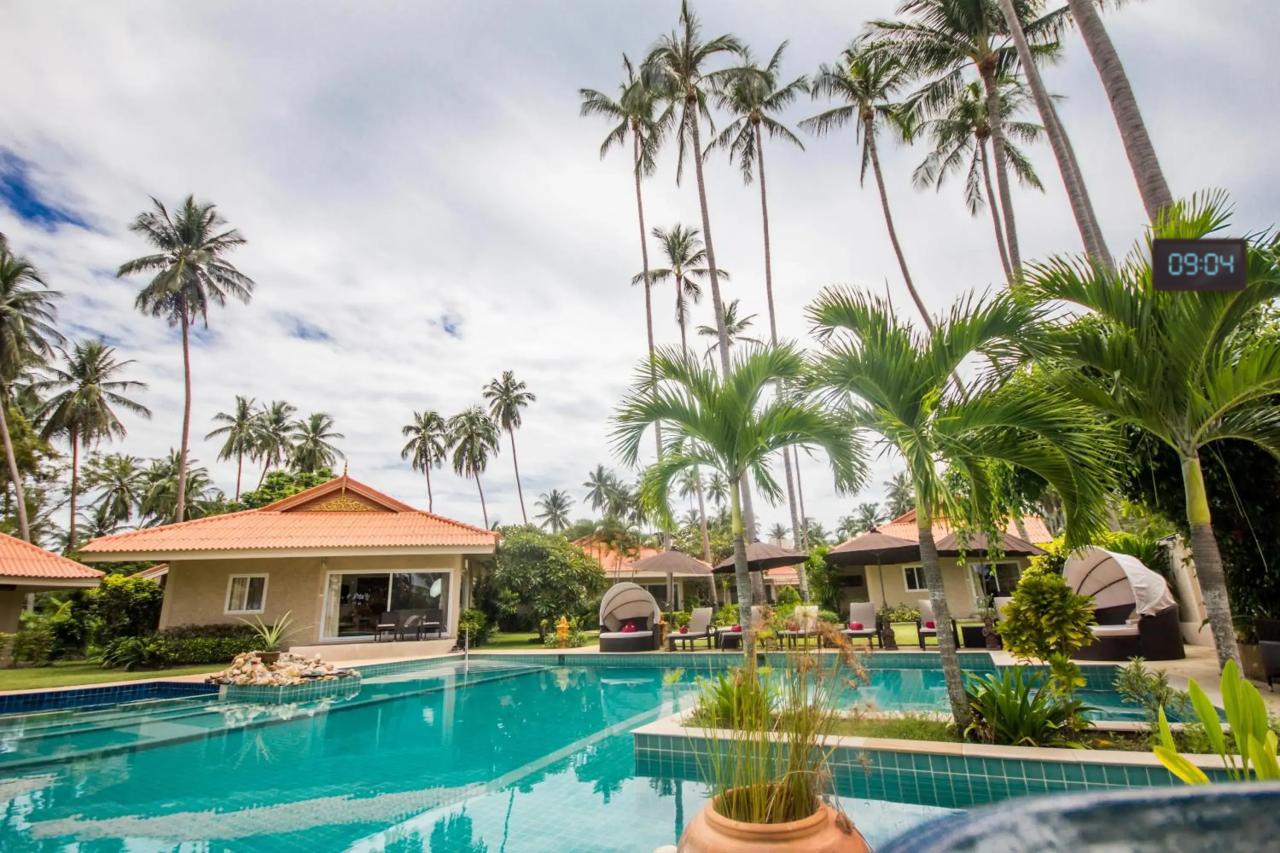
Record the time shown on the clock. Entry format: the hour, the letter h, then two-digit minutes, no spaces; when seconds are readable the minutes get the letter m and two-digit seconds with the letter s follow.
9h04
